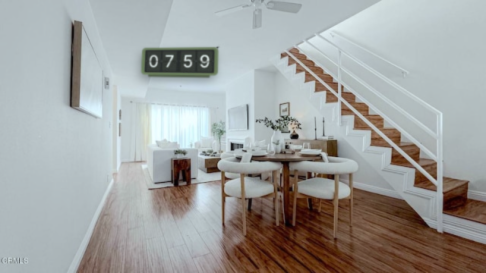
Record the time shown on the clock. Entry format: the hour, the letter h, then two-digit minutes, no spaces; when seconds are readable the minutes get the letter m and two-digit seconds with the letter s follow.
7h59
